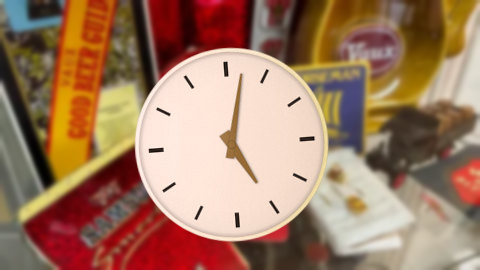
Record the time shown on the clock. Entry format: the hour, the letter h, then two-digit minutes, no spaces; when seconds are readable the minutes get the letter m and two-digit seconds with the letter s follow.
5h02
